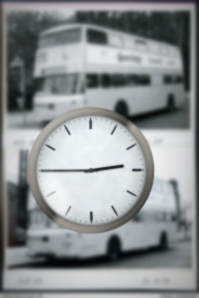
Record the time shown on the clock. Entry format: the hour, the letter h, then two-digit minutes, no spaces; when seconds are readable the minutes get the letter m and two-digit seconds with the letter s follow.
2h45
